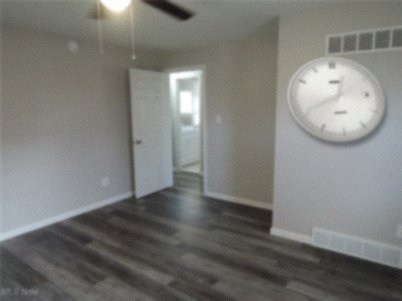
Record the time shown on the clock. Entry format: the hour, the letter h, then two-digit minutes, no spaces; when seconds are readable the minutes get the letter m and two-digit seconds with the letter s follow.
12h41
